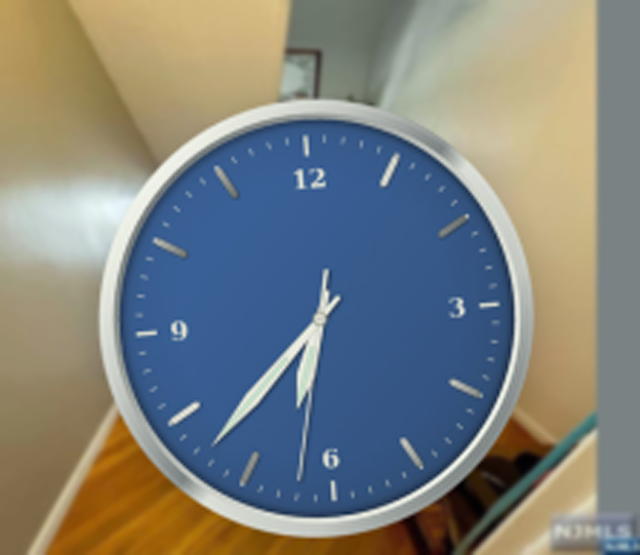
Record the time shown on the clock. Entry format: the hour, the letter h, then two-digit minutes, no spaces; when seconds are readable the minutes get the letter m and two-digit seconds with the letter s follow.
6h37m32s
